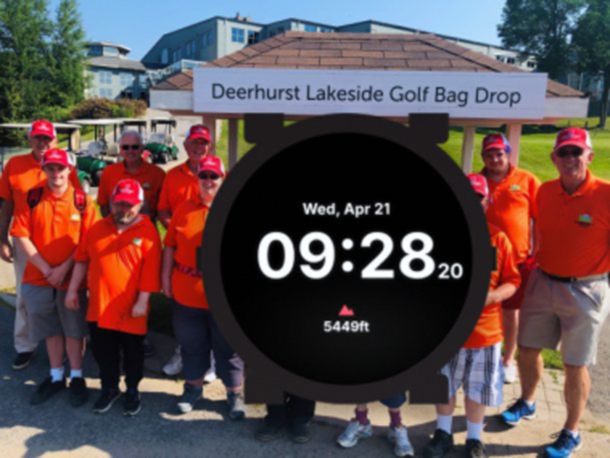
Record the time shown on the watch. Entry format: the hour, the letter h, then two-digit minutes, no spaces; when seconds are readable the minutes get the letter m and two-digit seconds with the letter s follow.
9h28m20s
